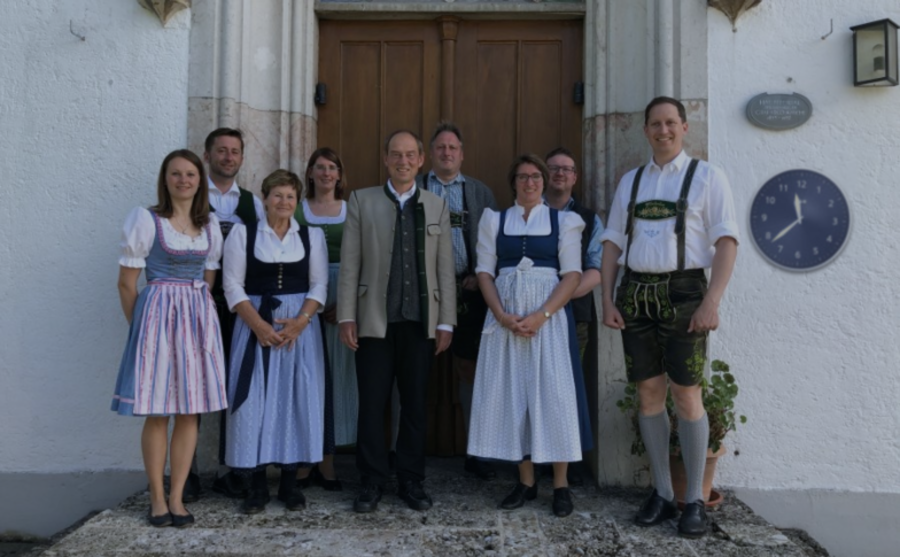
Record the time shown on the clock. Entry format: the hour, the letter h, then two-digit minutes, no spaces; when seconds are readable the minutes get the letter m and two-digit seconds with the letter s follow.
11h38
